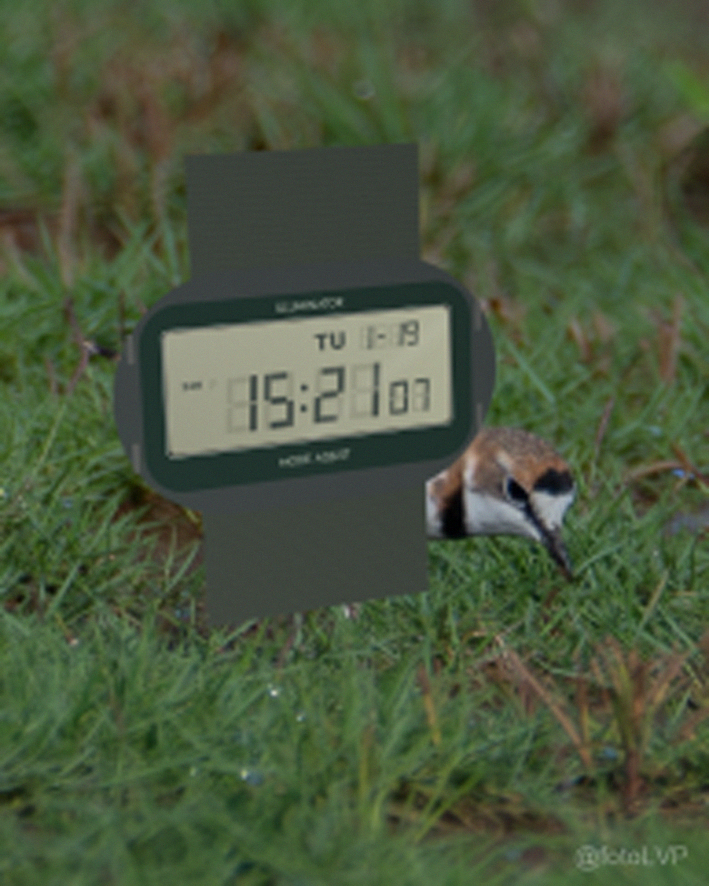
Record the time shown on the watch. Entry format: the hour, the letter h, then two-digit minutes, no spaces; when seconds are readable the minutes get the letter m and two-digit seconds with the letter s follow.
15h21m07s
